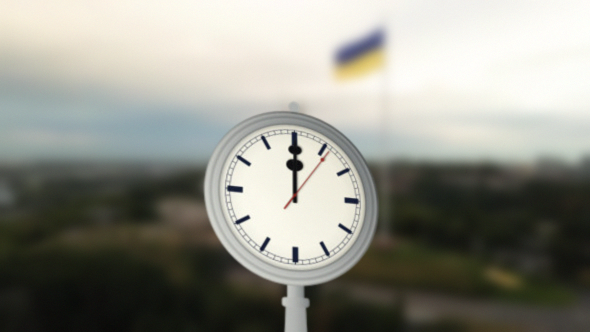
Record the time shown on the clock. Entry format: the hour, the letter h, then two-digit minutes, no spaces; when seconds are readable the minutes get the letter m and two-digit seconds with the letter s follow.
12h00m06s
